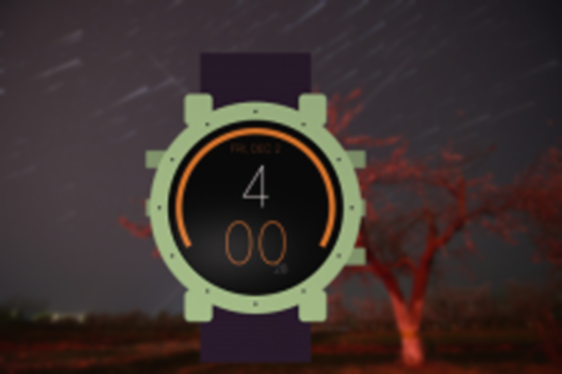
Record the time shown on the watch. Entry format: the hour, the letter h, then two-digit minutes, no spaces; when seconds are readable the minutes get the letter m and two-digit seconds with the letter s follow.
4h00
